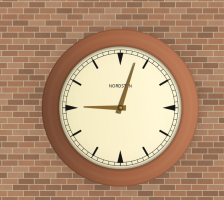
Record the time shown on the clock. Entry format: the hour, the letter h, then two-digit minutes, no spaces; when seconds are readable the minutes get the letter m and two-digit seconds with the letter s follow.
9h03
